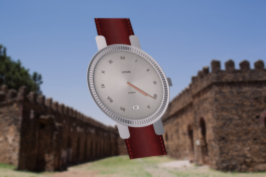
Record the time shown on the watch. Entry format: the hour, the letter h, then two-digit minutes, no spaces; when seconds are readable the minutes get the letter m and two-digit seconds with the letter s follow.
4h21
